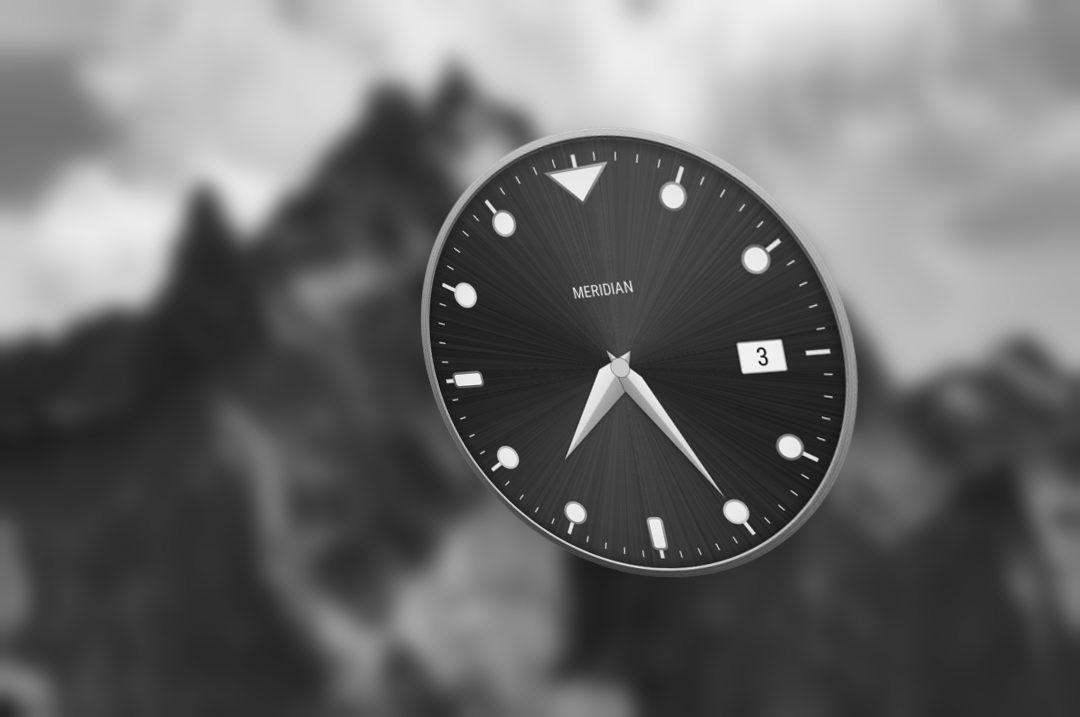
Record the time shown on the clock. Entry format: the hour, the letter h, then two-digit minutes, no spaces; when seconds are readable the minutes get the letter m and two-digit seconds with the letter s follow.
7h25
